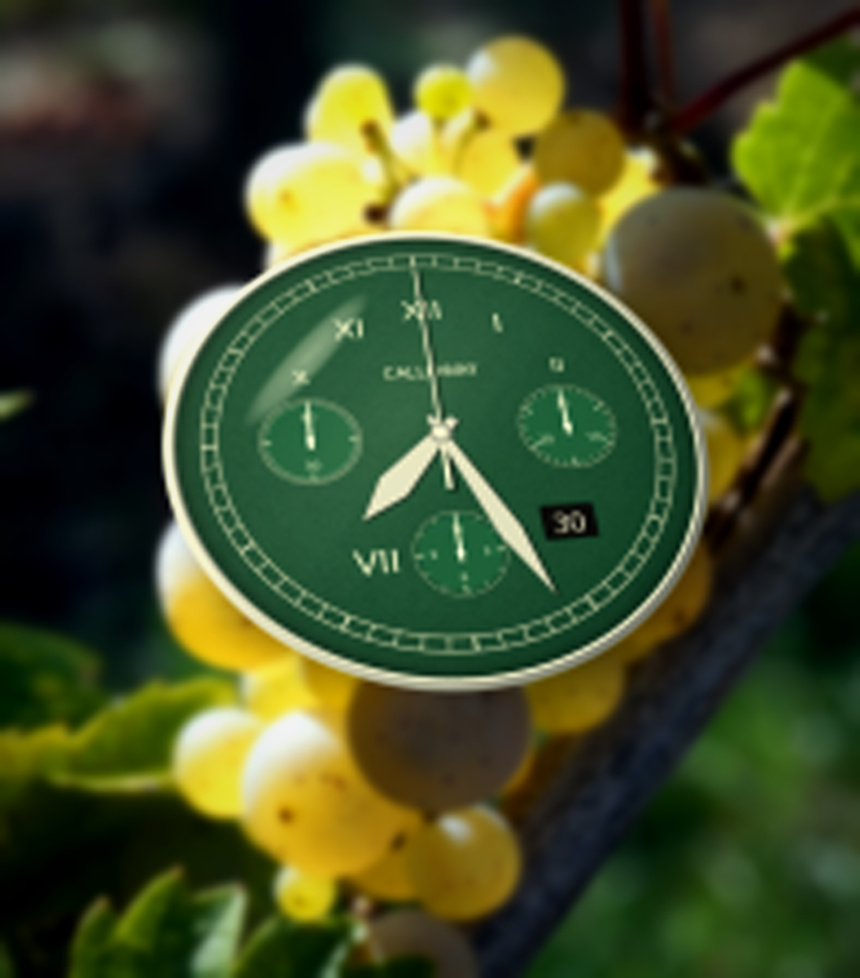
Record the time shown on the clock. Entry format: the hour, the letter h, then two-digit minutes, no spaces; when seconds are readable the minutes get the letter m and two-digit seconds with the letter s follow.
7h26
